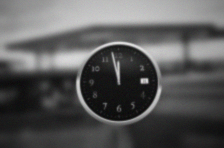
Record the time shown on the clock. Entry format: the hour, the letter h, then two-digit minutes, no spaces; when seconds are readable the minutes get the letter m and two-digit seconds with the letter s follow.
11h58
